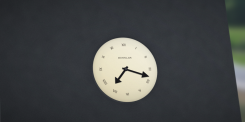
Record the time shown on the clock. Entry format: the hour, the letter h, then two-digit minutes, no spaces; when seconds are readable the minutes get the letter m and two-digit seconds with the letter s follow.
7h18
